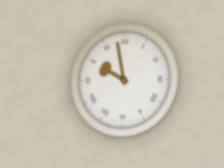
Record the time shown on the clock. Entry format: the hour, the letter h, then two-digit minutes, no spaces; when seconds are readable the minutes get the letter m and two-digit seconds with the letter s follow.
9h58
